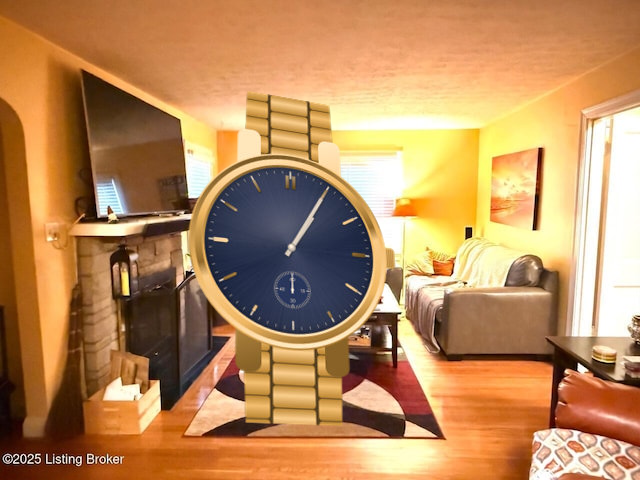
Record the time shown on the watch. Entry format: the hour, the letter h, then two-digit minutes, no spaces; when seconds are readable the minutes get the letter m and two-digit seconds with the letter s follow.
1h05
